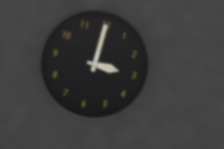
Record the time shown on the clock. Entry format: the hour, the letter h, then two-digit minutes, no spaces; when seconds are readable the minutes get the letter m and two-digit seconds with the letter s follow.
3h00
